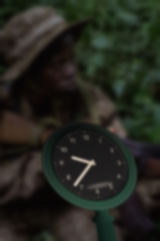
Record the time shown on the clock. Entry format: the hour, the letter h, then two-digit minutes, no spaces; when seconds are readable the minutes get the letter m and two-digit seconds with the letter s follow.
9h37
